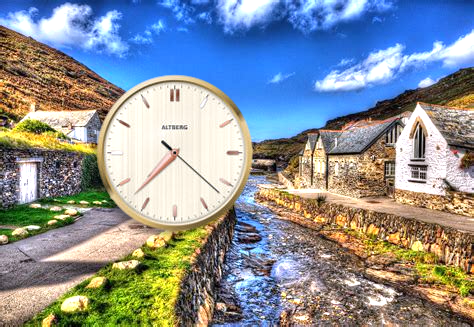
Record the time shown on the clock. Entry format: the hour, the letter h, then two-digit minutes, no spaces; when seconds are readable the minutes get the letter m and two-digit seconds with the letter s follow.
7h37m22s
